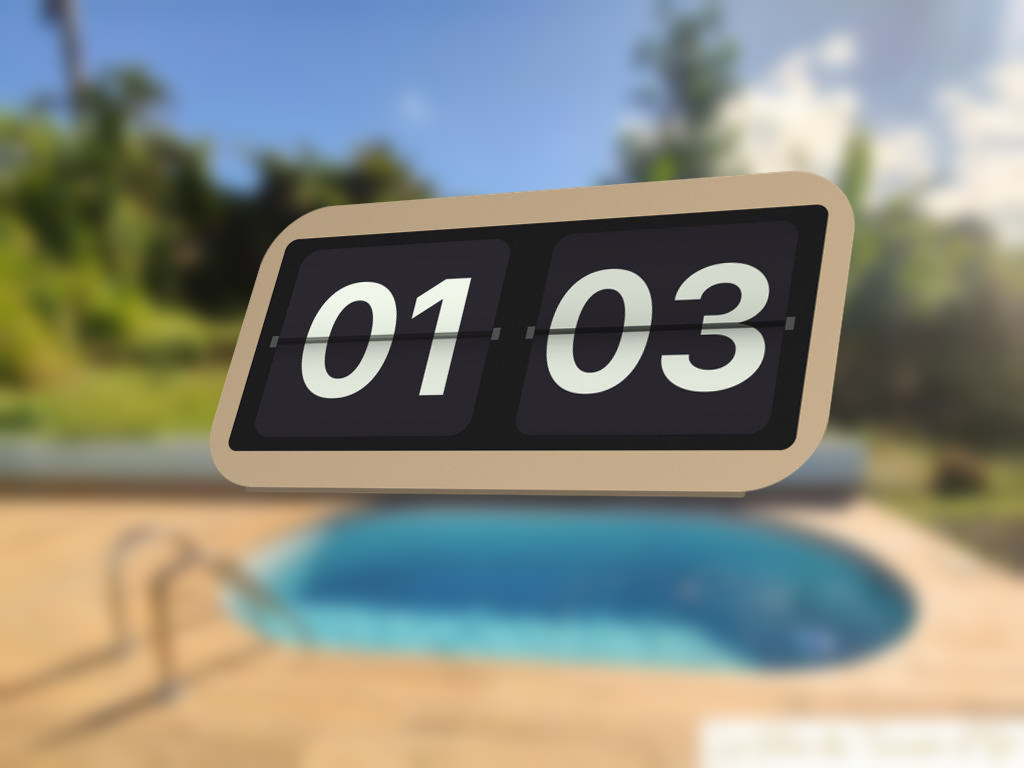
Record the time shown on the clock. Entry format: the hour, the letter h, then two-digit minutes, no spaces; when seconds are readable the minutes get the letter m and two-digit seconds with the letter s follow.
1h03
